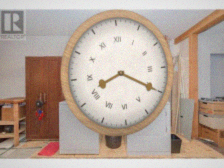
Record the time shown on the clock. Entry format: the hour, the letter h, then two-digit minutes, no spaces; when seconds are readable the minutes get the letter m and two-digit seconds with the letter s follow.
8h20
